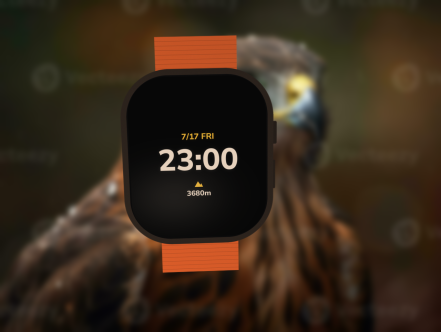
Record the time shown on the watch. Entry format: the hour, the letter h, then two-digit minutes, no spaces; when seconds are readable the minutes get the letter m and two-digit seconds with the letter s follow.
23h00
